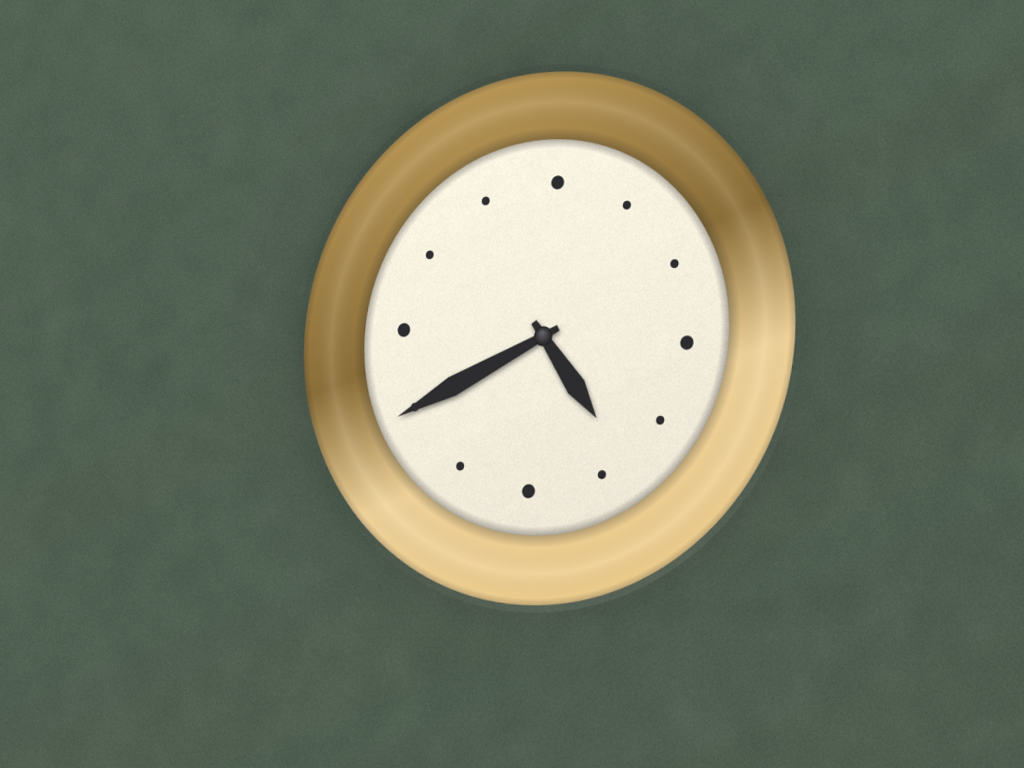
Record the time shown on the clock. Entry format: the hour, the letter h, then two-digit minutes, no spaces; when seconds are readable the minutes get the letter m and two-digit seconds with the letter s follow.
4h40
